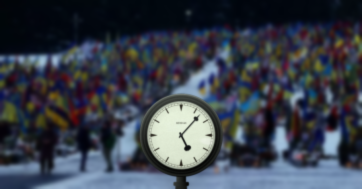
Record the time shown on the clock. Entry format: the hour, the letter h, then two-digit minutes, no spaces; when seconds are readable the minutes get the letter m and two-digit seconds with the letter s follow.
5h07
